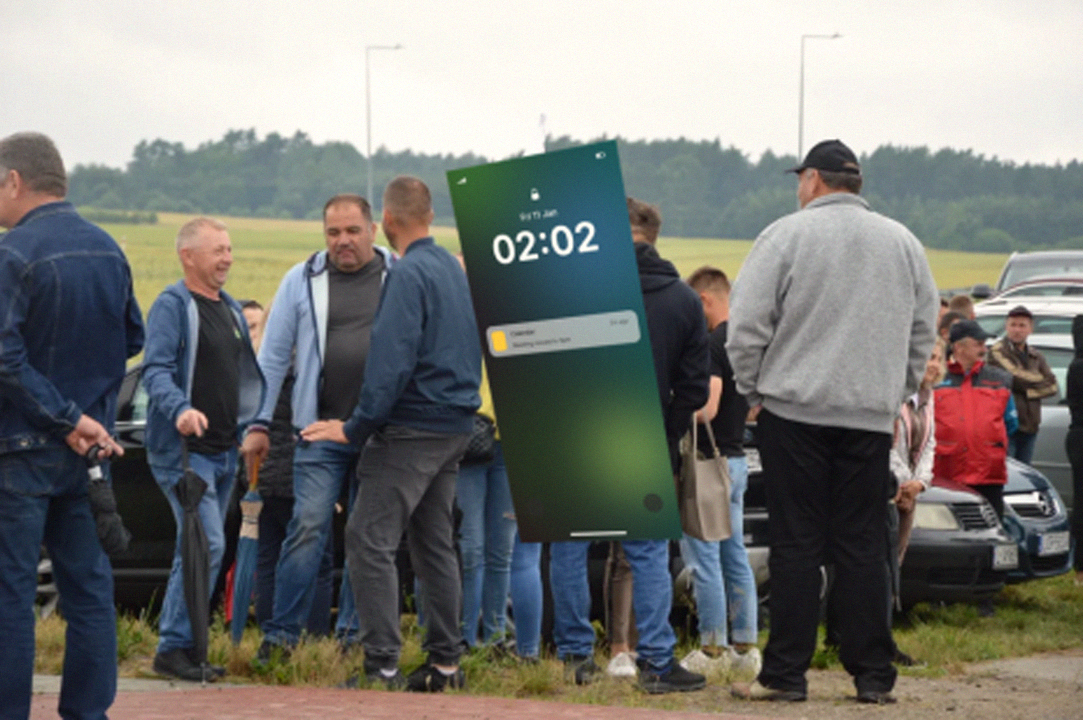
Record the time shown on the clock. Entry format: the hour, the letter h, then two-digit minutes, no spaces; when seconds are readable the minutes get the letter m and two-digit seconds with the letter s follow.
2h02
